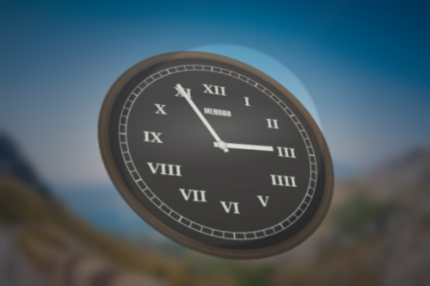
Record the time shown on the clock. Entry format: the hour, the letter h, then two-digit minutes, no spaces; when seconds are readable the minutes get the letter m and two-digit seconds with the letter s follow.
2h55
